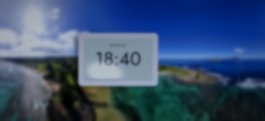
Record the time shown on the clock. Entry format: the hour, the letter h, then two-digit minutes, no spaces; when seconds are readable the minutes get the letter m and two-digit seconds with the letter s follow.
18h40
